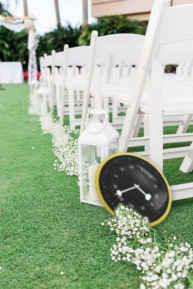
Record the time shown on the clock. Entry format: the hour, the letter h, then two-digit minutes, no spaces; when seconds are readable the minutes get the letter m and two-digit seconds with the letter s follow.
4h42
